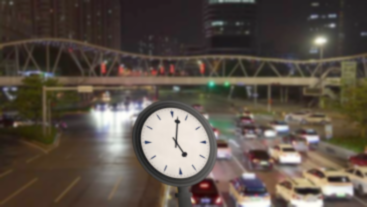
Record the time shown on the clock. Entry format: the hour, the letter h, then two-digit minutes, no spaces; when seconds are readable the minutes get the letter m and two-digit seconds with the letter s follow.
5h02
